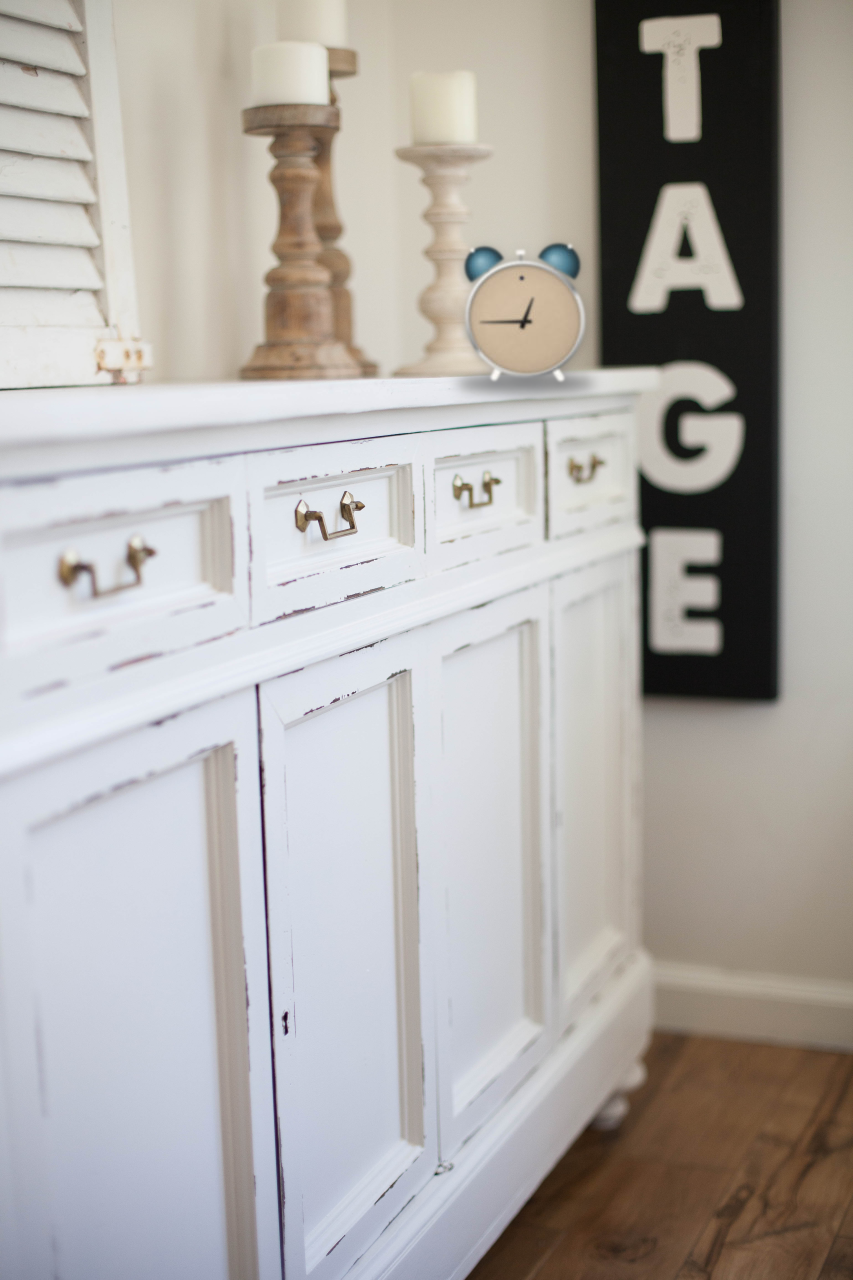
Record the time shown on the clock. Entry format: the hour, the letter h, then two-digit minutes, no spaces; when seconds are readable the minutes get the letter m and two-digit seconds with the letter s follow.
12h45
